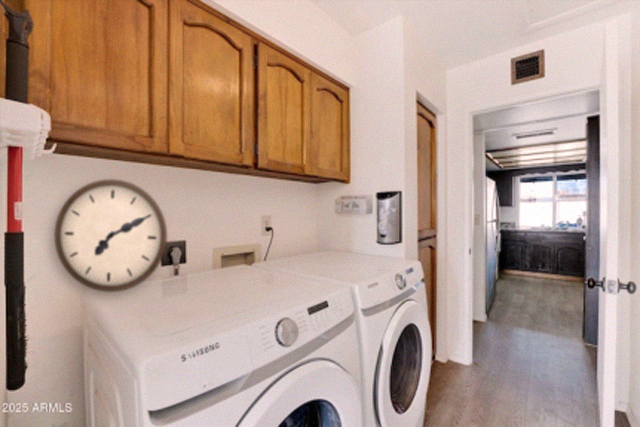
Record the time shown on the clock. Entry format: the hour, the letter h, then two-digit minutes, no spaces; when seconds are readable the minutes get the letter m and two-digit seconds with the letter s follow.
7h10
